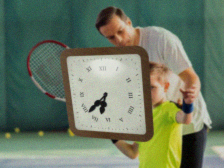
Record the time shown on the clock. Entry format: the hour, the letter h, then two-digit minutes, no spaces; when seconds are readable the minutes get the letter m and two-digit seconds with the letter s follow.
6h38
